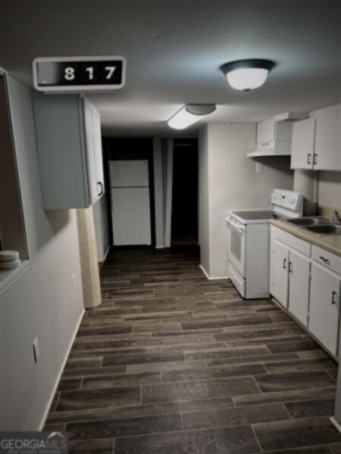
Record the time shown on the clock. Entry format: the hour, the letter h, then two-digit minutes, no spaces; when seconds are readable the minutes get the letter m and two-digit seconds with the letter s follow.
8h17
